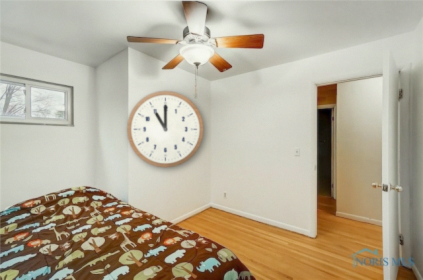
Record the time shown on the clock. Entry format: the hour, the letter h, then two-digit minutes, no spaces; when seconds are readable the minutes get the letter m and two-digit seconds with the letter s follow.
11h00
